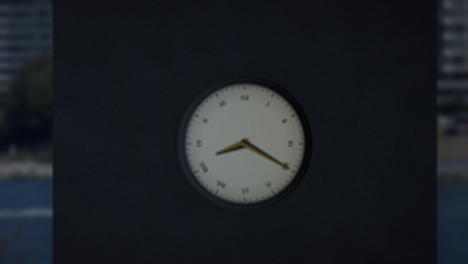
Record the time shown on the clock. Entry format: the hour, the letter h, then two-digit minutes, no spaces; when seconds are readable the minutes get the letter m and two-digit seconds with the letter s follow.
8h20
